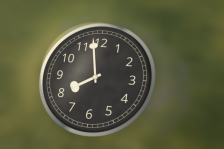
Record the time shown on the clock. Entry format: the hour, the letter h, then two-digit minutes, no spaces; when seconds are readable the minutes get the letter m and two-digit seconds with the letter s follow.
7h58
